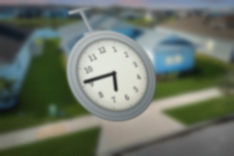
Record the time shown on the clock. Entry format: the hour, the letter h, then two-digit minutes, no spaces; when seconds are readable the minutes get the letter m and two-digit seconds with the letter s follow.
6h46
